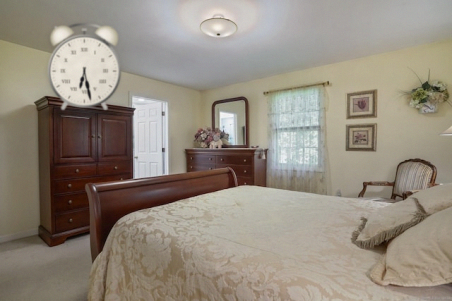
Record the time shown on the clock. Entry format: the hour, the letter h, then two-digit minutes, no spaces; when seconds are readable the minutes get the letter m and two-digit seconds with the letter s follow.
6h28
